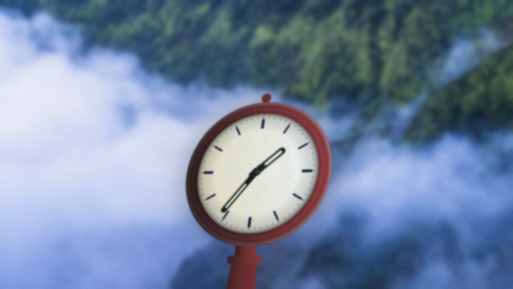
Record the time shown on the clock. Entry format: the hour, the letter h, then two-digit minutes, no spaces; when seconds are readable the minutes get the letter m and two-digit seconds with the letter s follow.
1h36
